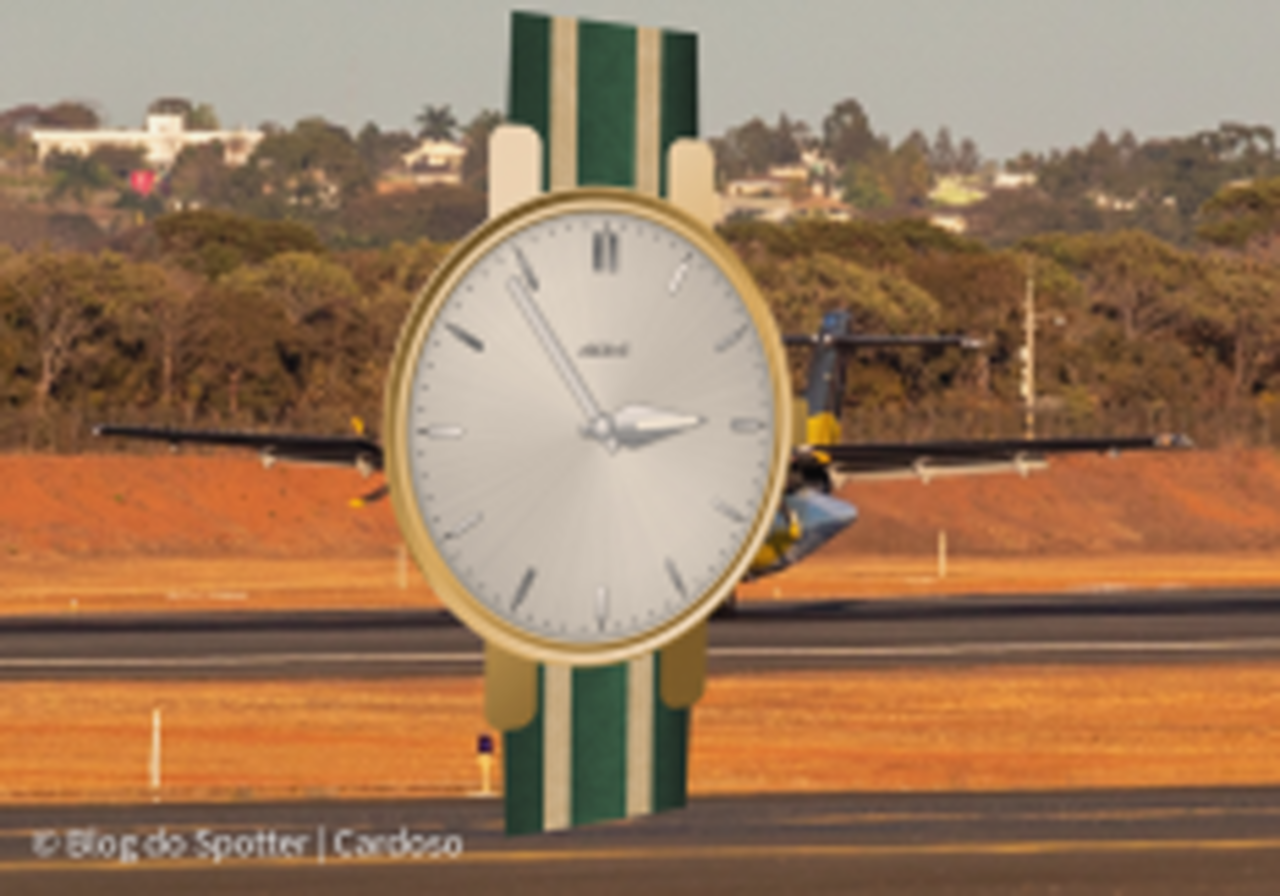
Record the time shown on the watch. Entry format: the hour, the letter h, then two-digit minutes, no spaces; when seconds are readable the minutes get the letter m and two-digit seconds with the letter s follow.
2h54
